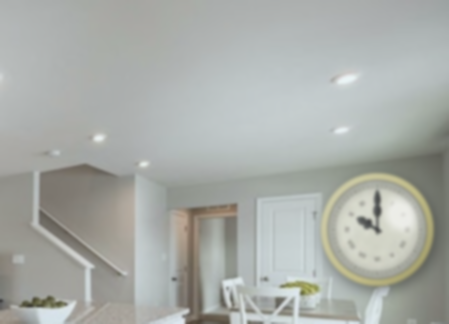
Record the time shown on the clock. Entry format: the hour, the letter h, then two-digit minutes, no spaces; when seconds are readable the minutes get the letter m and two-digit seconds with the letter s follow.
10h00
